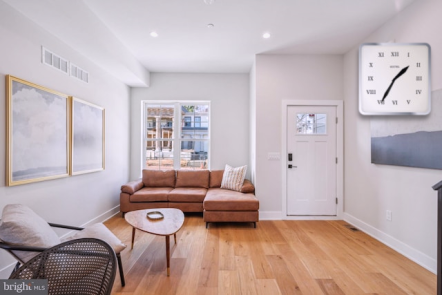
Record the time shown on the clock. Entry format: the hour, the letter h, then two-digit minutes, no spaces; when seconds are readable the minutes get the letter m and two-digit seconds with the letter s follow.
1h35
